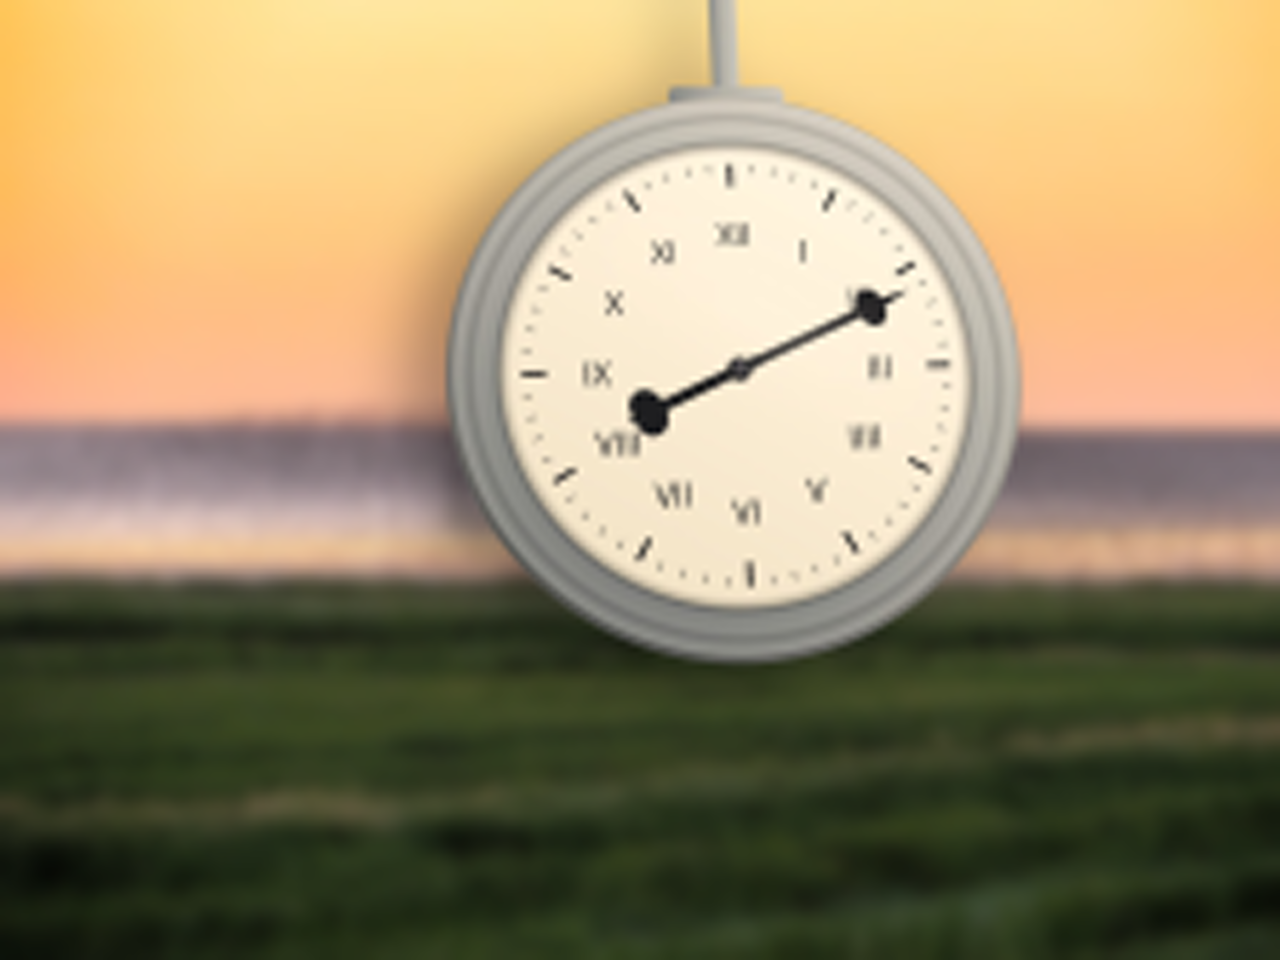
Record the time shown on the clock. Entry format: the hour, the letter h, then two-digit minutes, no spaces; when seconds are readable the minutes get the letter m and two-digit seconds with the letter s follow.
8h11
